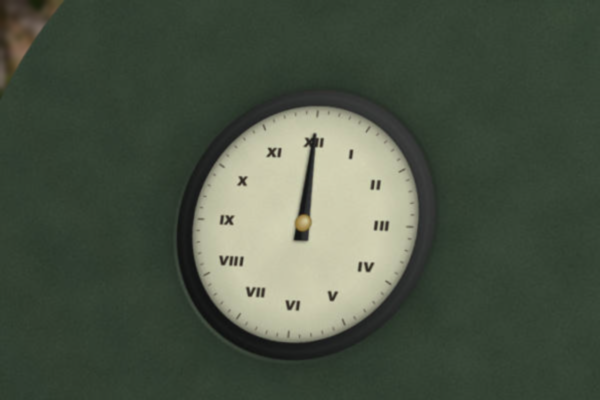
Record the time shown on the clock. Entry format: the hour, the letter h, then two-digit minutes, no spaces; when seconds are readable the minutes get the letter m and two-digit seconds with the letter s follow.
12h00
